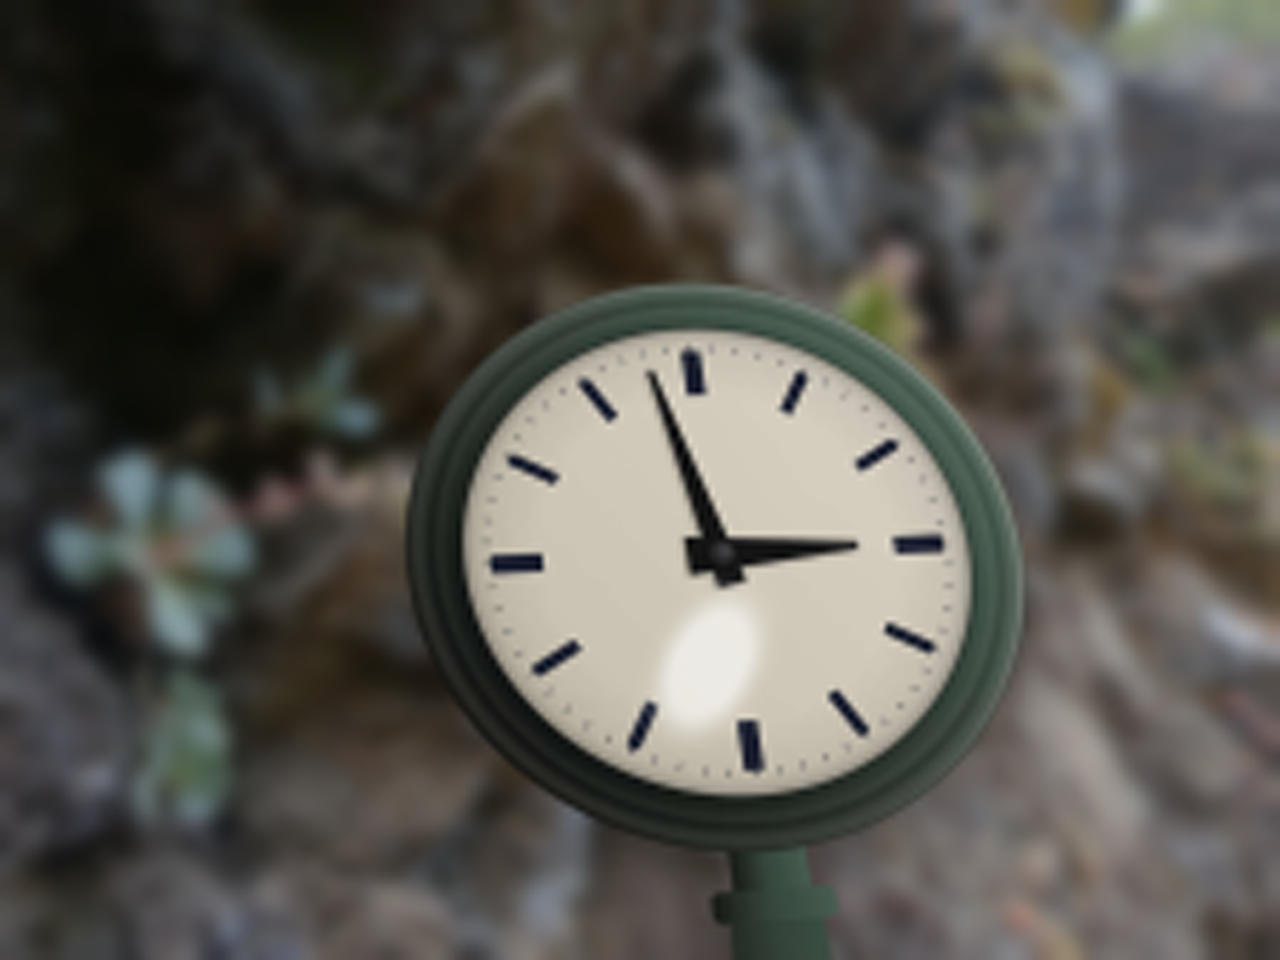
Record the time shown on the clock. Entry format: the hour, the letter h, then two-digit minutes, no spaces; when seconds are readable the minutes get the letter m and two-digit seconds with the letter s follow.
2h58
